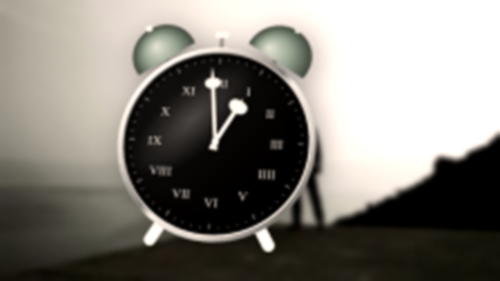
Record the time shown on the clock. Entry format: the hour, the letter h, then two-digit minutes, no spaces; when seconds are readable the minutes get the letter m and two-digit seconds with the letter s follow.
12h59
